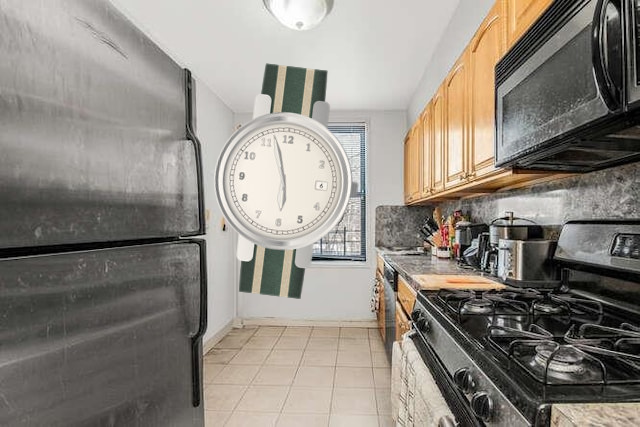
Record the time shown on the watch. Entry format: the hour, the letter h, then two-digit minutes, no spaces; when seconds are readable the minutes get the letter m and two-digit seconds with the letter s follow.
5h57
